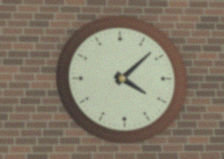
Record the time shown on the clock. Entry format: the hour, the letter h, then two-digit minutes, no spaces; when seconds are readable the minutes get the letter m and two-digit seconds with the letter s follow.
4h08
